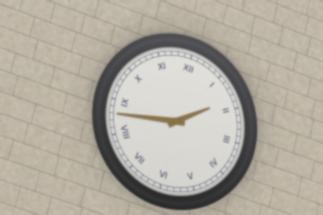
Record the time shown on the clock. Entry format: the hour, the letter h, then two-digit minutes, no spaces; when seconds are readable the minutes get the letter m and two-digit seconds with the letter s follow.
1h43
